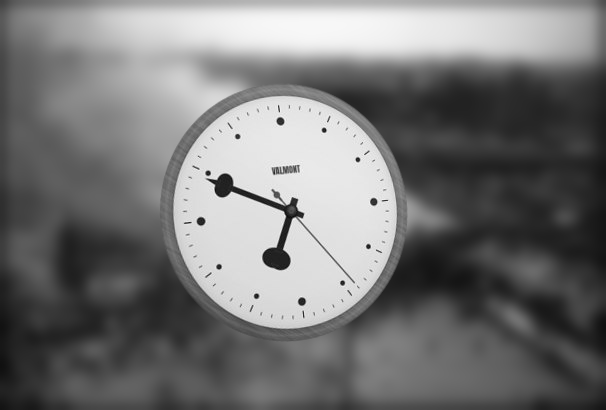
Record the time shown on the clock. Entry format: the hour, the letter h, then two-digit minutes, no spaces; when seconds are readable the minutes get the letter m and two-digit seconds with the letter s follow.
6h49m24s
